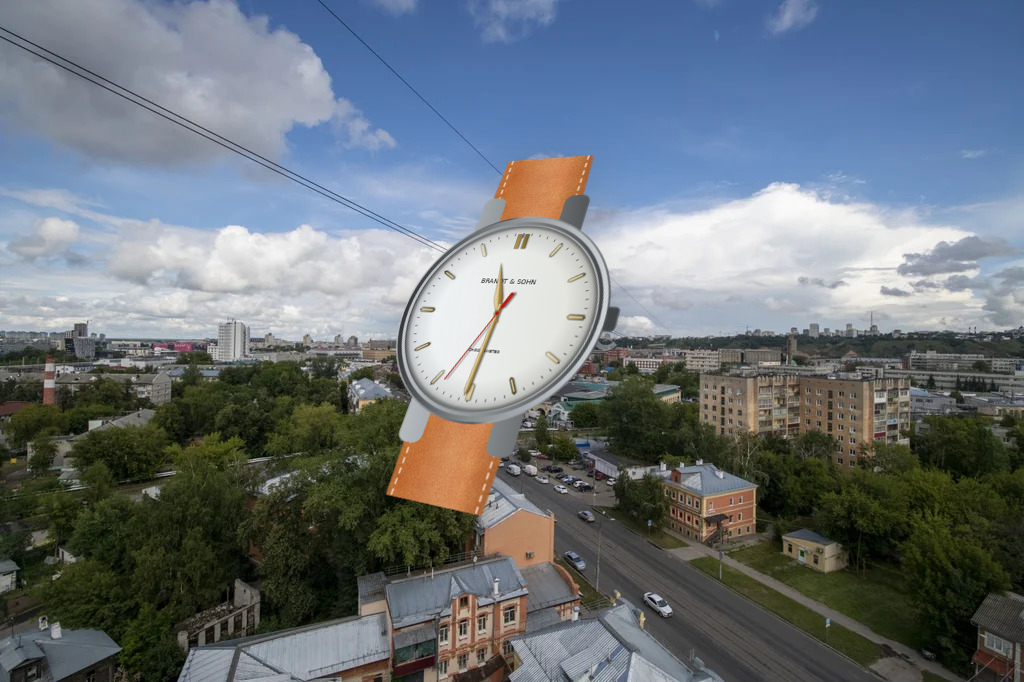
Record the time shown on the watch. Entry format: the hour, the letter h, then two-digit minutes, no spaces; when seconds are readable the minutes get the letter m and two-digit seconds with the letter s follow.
11h30m34s
